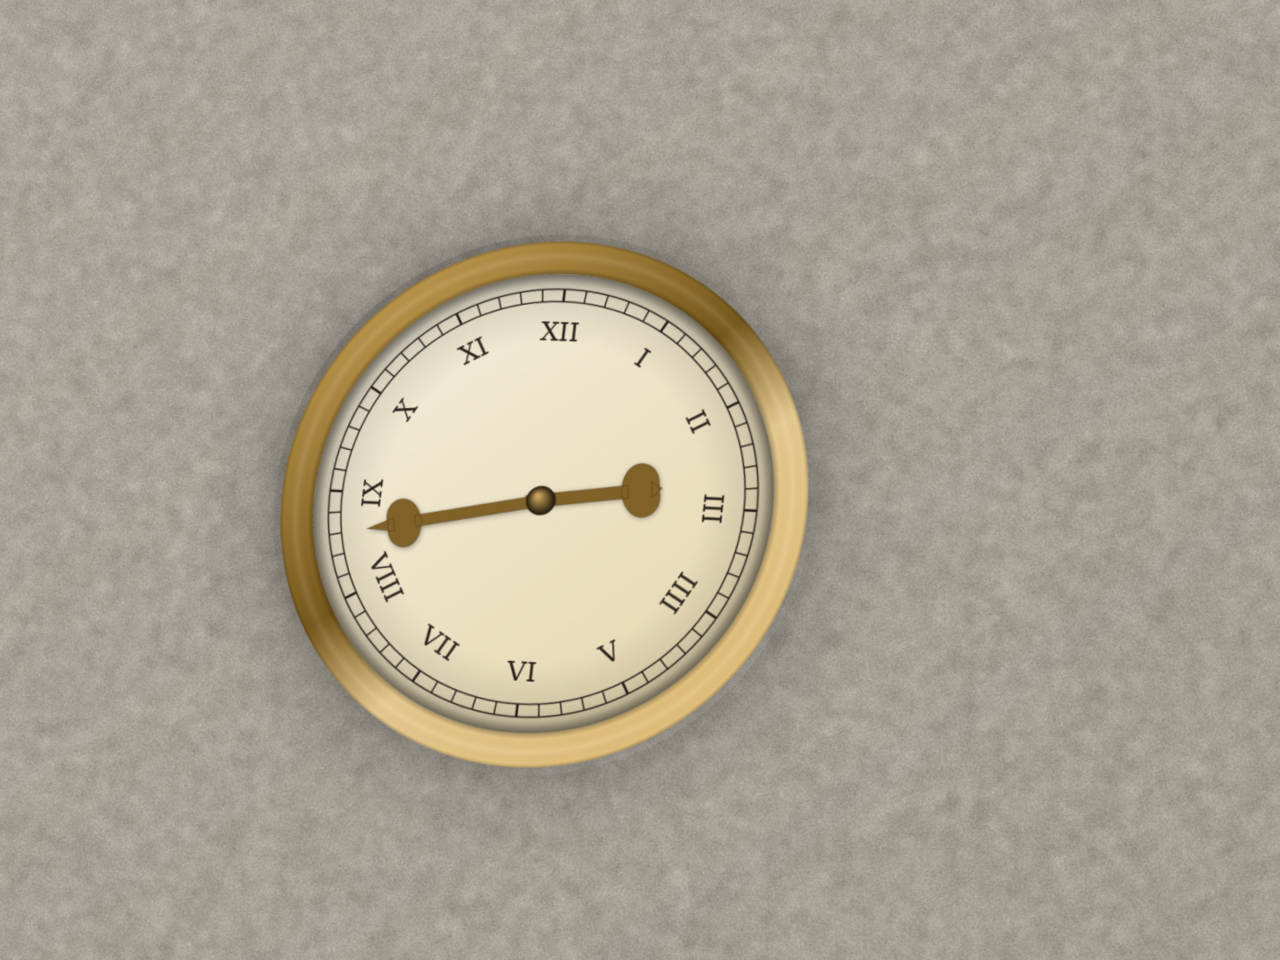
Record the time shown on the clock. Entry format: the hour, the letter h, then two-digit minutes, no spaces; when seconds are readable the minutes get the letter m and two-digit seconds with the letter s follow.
2h43
